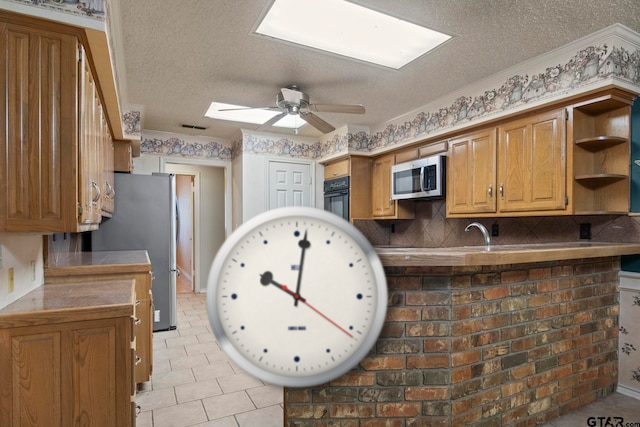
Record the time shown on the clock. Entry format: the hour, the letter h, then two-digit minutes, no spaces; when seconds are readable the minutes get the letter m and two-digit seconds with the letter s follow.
10h01m21s
